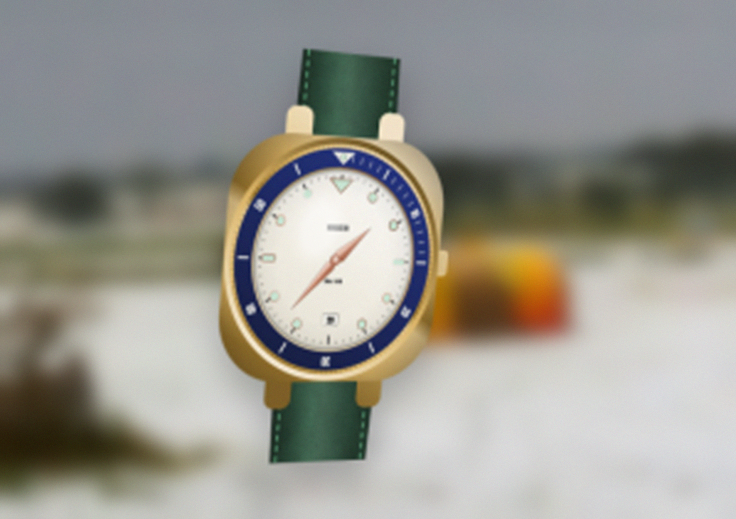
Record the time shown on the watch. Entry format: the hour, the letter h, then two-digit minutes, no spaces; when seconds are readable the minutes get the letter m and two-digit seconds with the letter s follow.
1h37
